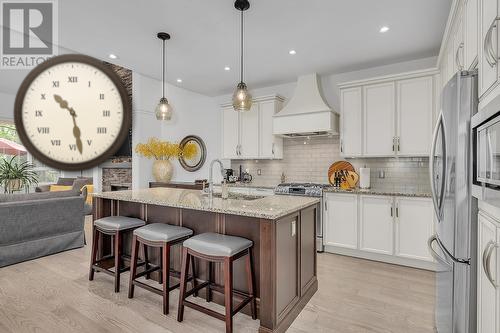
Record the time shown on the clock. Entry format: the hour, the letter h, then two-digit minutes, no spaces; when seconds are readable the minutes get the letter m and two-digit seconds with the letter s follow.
10h28
